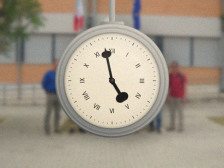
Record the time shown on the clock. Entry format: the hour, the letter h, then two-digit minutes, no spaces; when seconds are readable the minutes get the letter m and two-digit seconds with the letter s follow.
4h58
